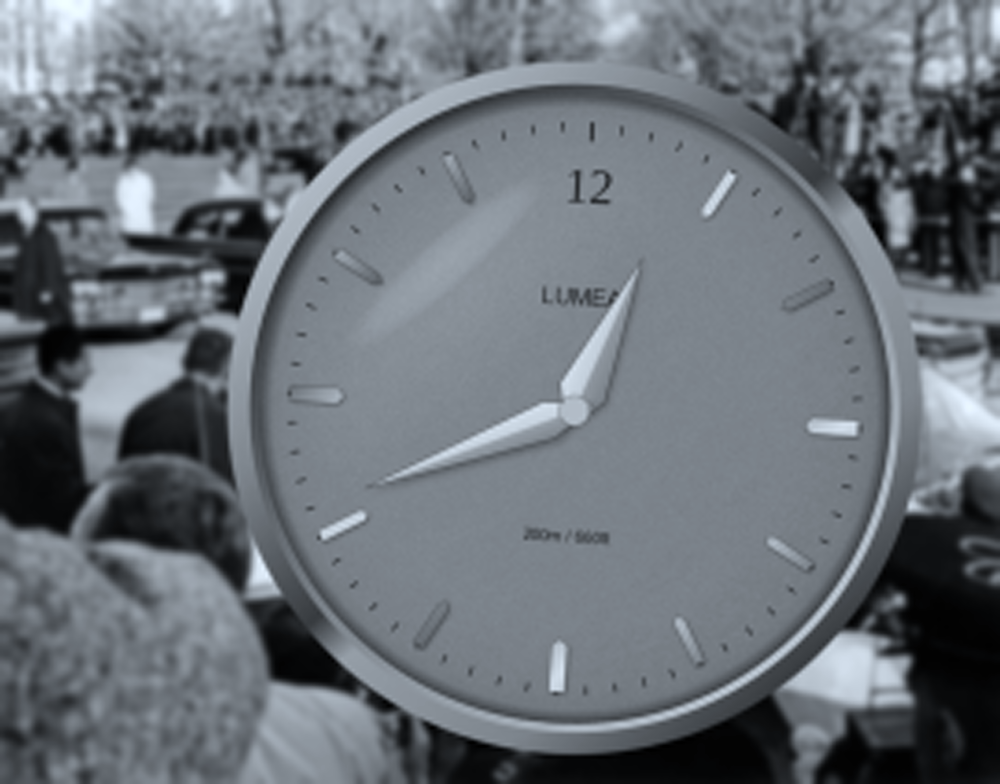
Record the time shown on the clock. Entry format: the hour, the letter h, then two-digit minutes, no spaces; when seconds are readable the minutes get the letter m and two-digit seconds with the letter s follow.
12h41
